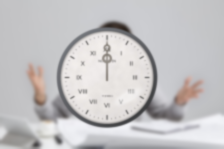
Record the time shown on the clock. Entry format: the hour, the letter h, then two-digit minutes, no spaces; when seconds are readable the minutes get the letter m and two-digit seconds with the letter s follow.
12h00
